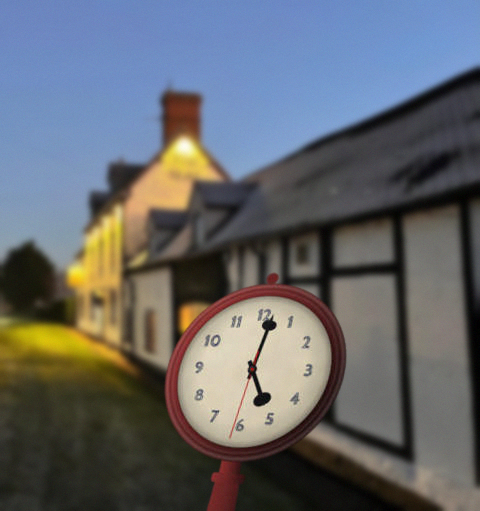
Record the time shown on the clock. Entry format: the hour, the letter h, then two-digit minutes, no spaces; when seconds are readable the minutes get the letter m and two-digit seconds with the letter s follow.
5h01m31s
